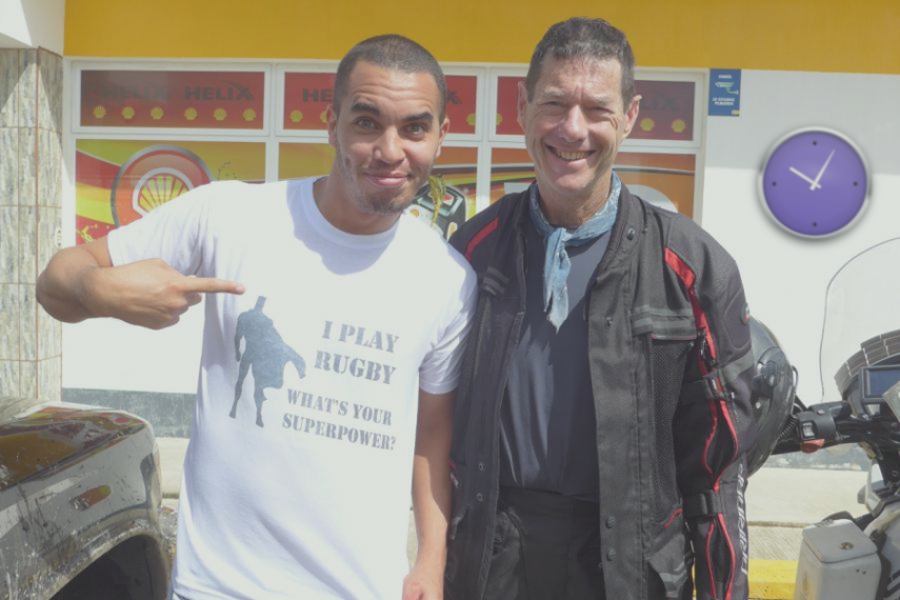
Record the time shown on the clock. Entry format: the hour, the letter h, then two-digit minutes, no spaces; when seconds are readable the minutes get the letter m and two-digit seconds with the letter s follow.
10h05
